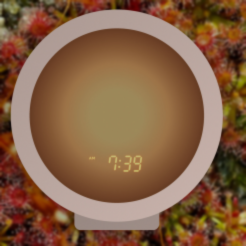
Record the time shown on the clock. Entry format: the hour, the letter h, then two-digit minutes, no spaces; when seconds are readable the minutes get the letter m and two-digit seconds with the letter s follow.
7h39
